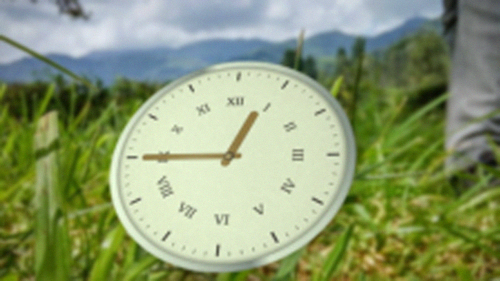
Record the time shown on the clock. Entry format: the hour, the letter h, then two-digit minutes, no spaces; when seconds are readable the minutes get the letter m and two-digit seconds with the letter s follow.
12h45
